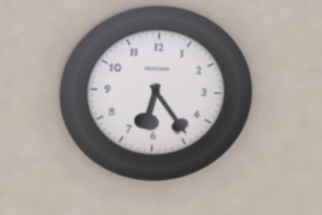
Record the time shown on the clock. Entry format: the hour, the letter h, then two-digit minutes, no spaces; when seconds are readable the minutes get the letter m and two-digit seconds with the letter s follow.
6h24
